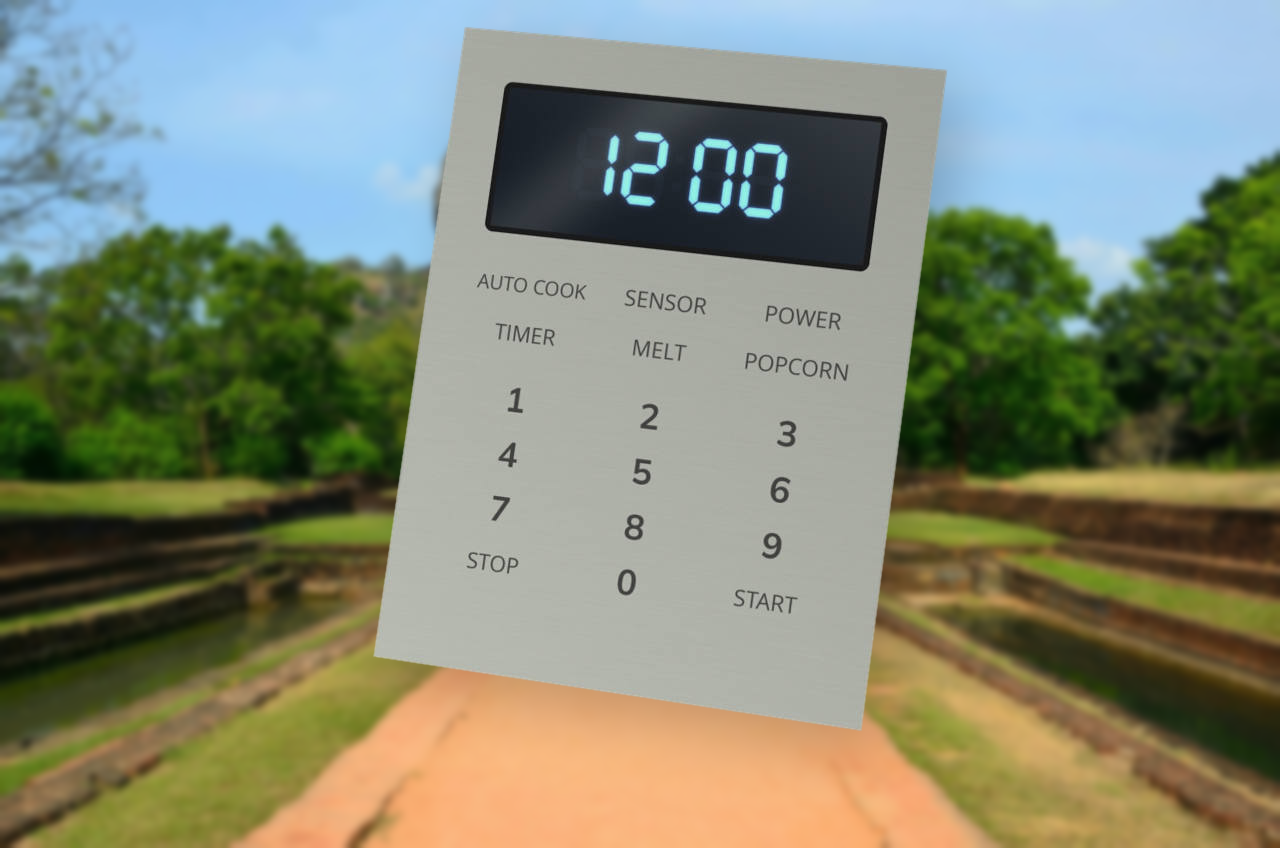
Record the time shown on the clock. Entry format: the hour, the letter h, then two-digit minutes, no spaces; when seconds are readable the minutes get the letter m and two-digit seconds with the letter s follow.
12h00
